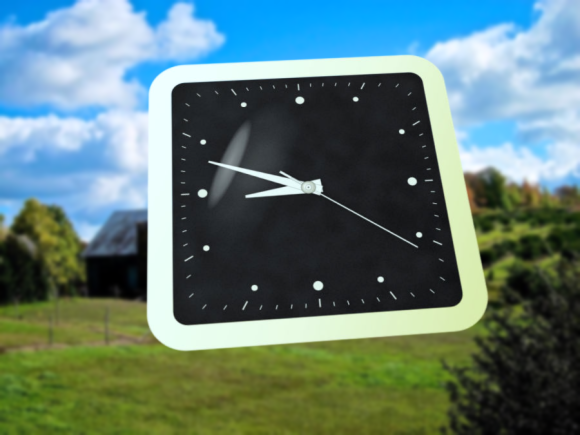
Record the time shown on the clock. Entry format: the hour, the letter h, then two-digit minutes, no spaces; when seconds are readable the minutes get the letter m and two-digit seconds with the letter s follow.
8h48m21s
